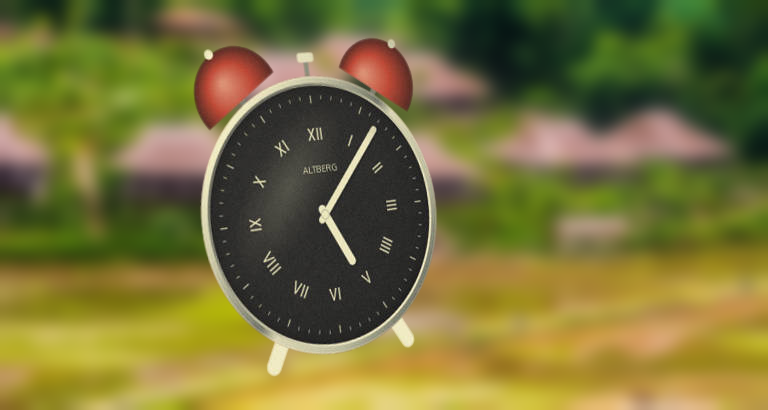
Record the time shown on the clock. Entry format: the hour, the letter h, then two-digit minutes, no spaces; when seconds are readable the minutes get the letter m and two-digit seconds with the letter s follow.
5h07
